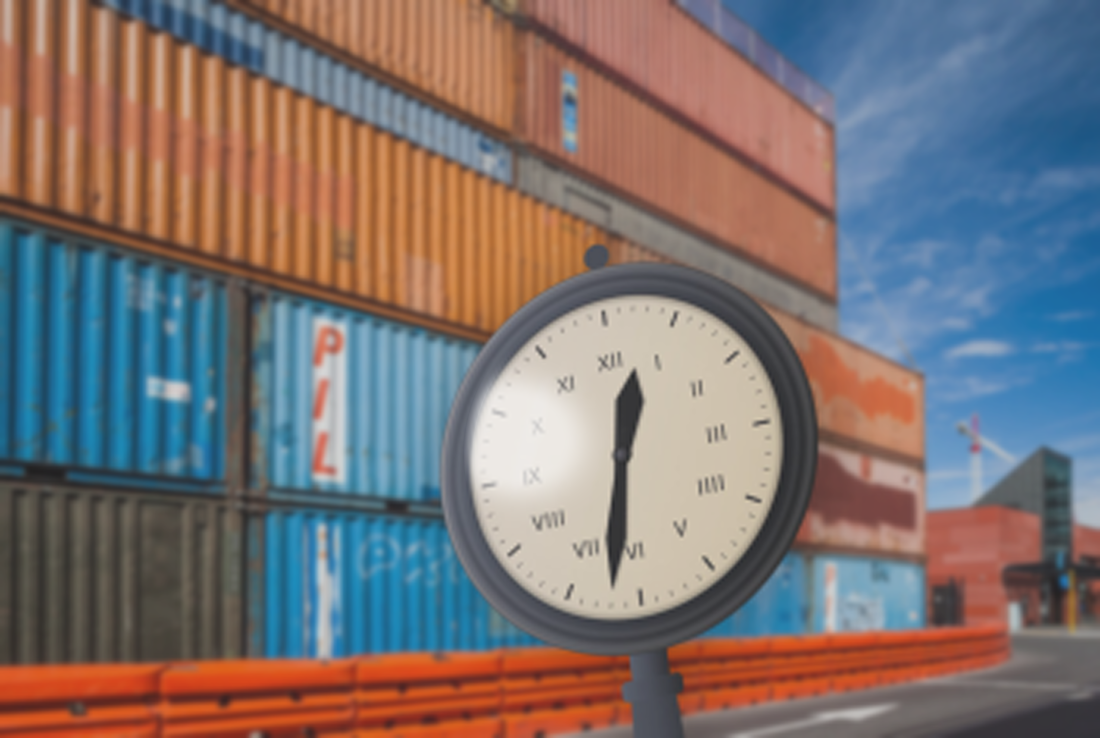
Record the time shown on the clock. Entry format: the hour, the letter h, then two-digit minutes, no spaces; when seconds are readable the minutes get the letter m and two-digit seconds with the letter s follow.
12h32
